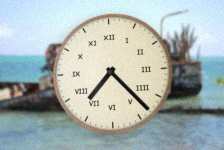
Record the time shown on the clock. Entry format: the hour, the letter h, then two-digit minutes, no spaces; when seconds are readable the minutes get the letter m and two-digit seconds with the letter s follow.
7h23
